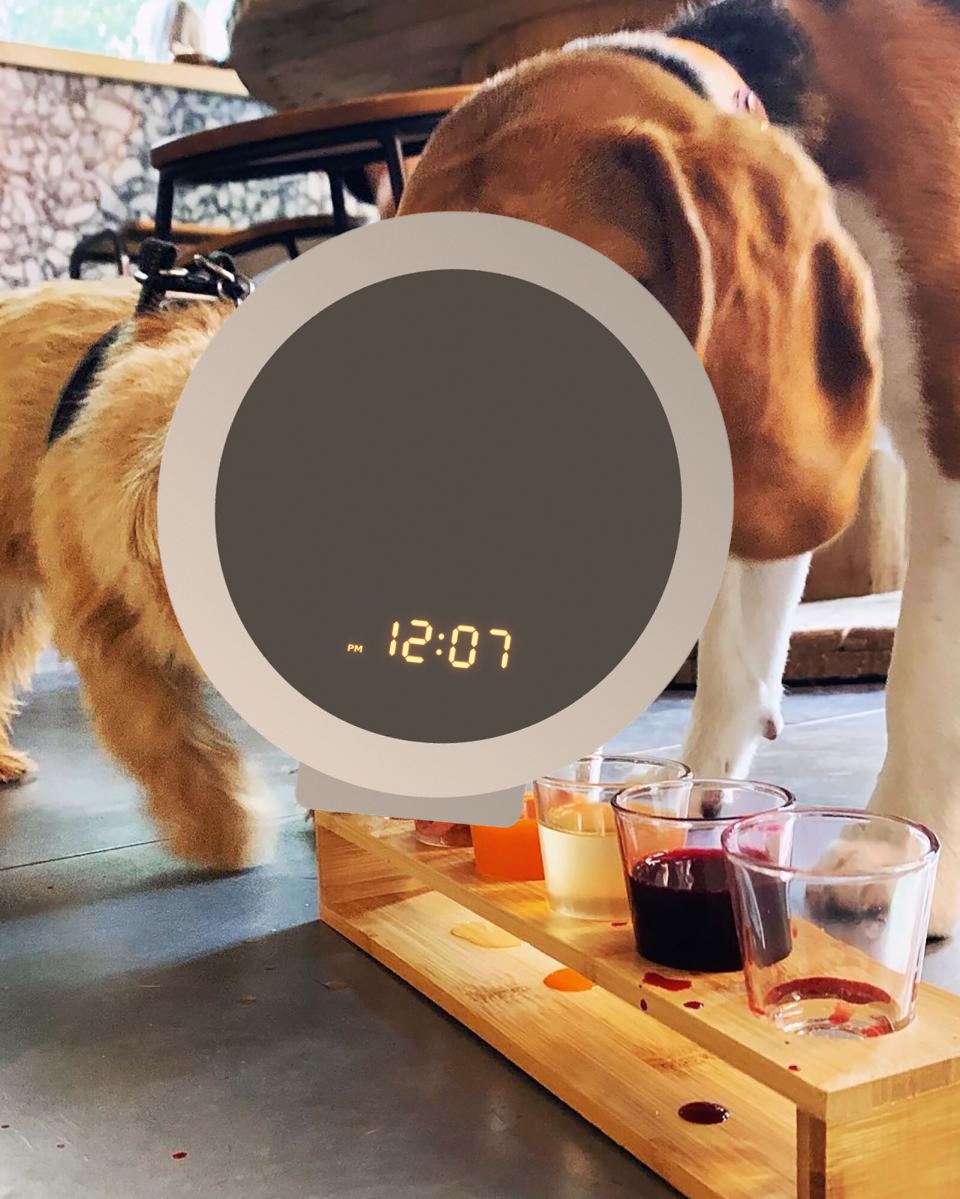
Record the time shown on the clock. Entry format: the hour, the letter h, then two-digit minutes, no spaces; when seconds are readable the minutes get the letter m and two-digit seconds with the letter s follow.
12h07
